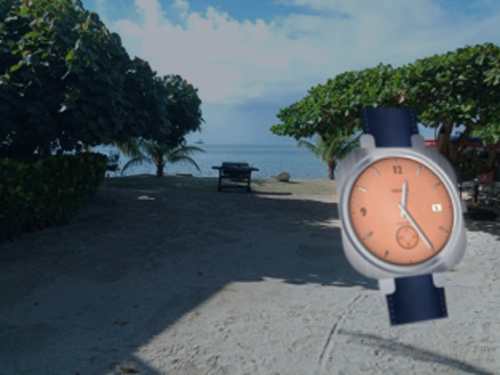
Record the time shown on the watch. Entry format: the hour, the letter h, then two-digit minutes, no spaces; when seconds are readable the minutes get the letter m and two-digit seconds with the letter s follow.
12h25
